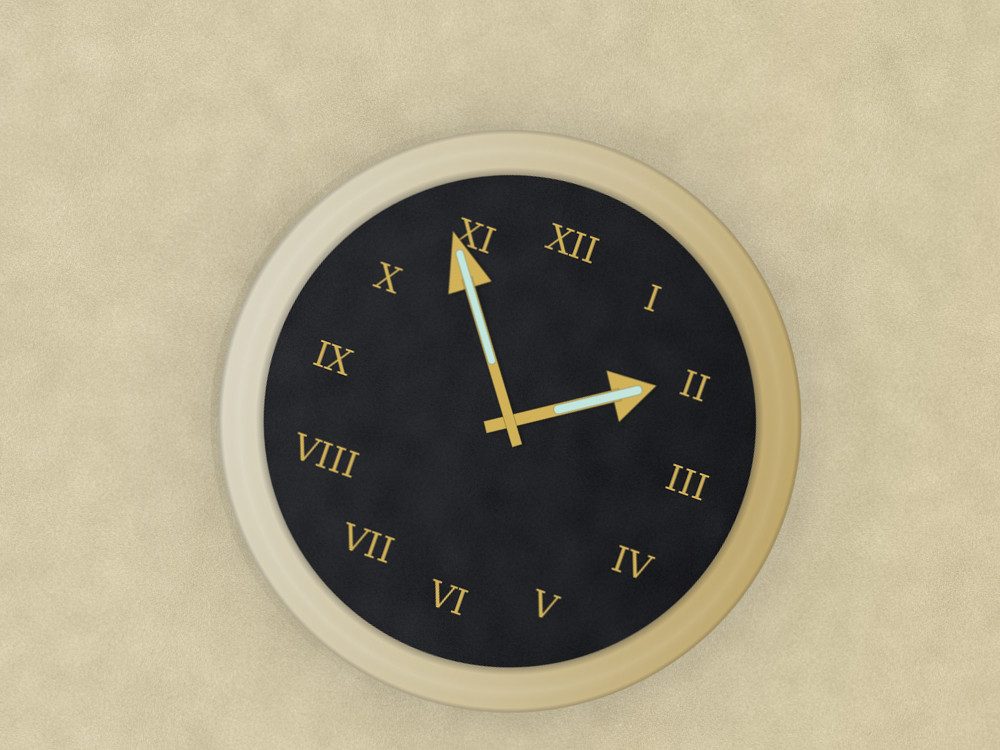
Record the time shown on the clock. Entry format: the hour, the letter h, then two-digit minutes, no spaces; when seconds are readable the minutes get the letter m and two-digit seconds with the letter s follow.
1h54
